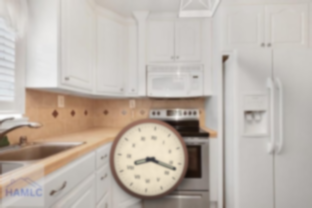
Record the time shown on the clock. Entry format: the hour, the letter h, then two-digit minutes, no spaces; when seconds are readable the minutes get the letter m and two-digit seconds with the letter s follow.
8h17
